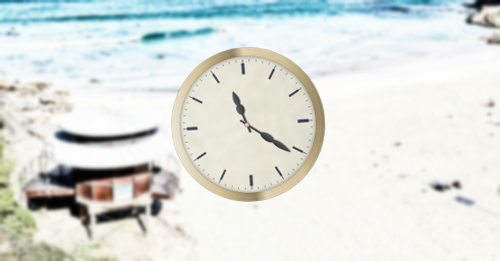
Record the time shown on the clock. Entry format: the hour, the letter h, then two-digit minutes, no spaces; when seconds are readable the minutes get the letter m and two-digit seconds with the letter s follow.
11h21
